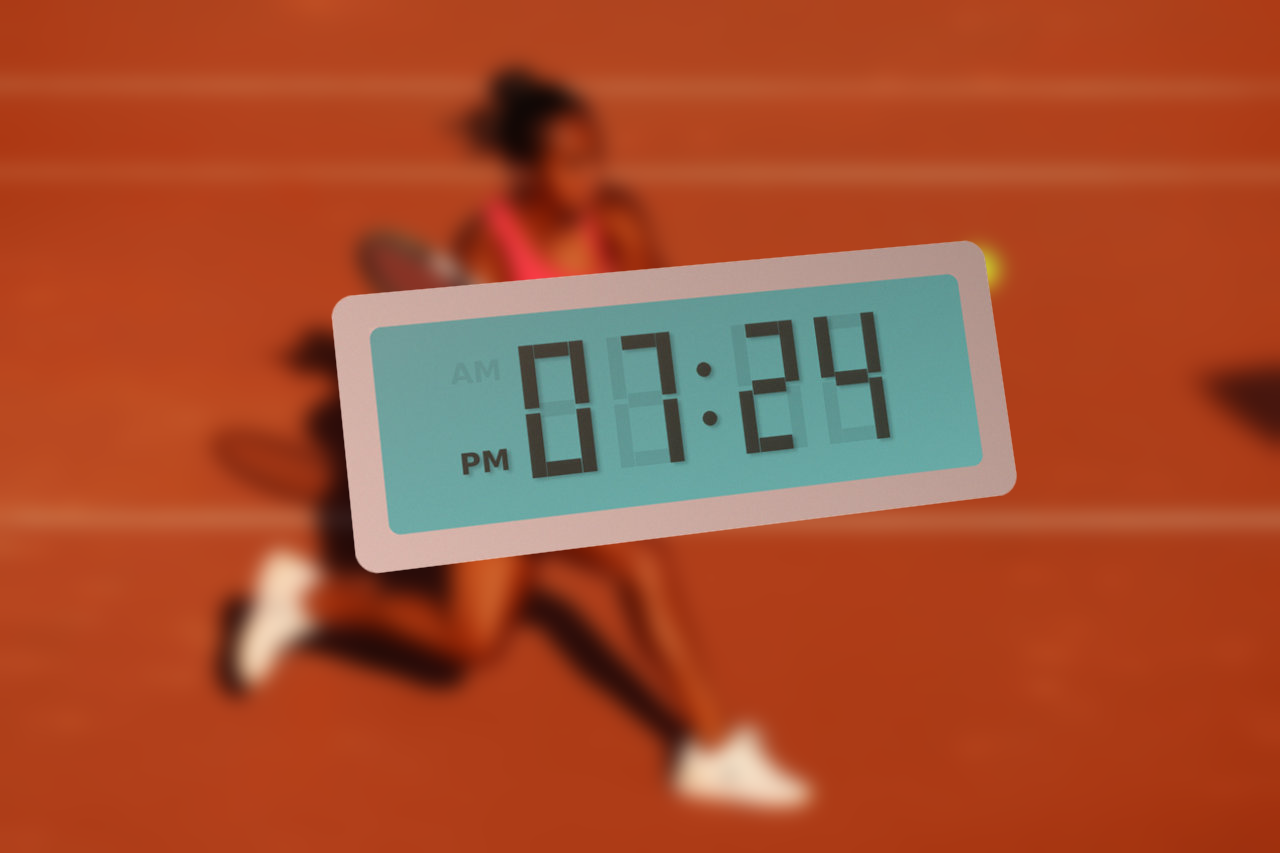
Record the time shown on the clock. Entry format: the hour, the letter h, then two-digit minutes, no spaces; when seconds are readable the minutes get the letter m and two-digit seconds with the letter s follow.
7h24
